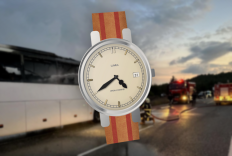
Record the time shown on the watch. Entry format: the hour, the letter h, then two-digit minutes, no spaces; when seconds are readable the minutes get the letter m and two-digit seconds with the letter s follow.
4h40
